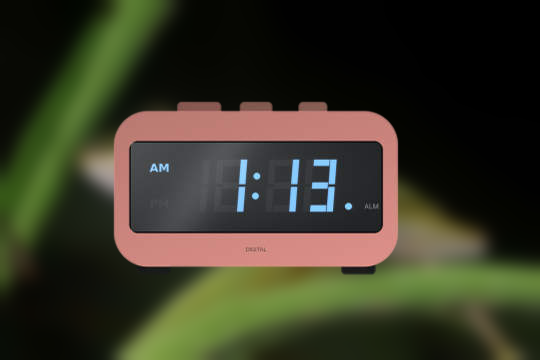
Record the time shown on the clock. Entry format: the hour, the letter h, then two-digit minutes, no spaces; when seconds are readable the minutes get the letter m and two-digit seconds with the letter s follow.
1h13
